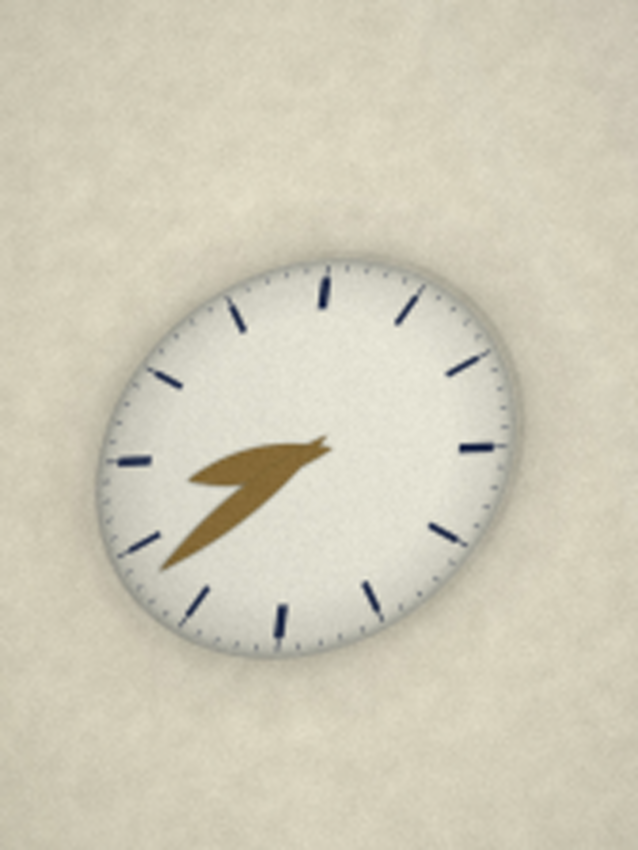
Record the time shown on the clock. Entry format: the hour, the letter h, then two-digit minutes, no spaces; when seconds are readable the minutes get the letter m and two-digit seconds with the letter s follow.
8h38
